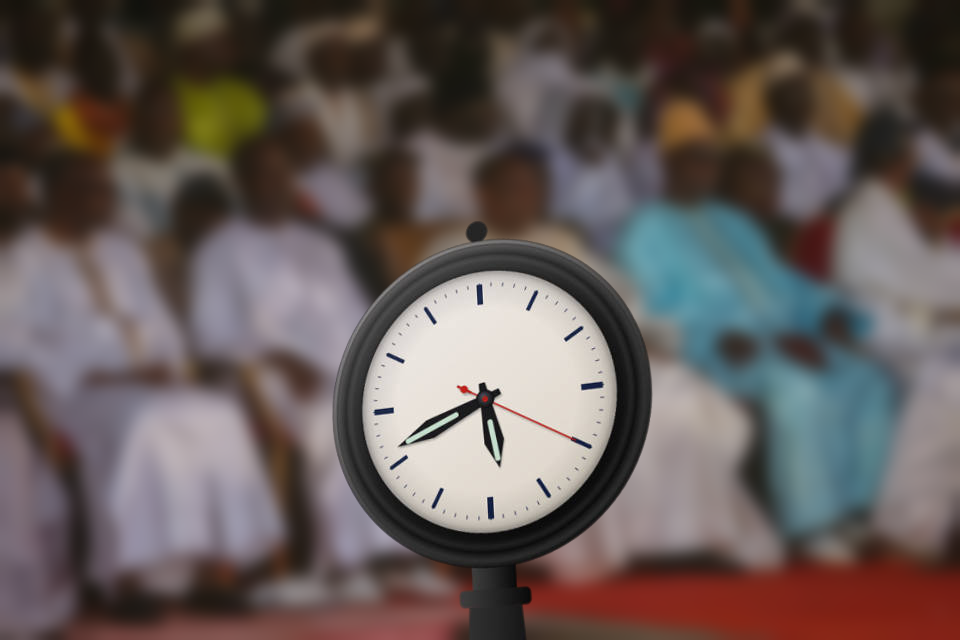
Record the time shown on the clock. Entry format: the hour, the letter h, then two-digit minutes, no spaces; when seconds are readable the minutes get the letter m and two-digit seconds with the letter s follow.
5h41m20s
